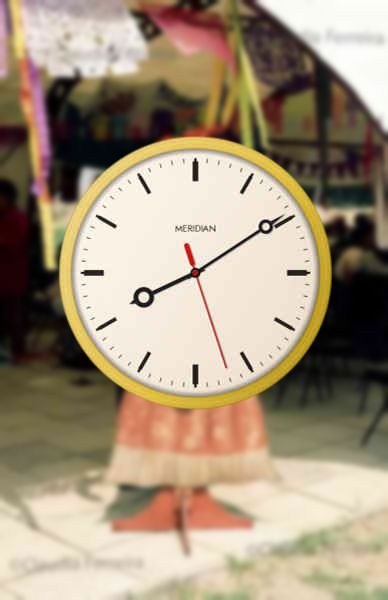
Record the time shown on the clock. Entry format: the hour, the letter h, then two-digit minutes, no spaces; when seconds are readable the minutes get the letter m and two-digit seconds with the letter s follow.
8h09m27s
